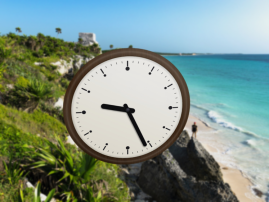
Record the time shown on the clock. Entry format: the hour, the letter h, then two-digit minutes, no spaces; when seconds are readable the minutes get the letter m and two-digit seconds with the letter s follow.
9h26
